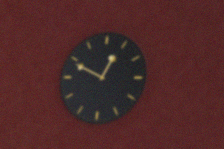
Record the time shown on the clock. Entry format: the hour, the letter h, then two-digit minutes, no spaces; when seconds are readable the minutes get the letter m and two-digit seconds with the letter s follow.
12h49
